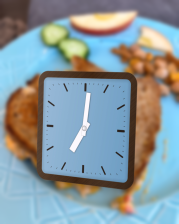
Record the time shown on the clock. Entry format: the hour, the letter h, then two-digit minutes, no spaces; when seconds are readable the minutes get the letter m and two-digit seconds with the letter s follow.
7h01
